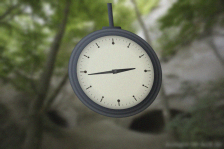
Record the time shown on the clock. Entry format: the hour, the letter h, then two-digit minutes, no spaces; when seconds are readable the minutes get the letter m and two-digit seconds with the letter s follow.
2h44
